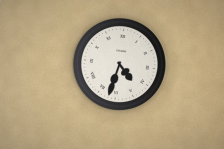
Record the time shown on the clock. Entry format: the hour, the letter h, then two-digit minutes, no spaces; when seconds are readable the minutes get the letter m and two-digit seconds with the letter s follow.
4h32
